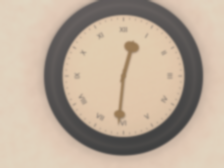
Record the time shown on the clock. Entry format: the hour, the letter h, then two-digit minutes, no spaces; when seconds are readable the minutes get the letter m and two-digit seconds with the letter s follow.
12h31
